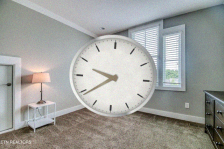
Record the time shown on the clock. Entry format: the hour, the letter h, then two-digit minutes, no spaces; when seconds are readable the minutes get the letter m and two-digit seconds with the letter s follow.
9h39
